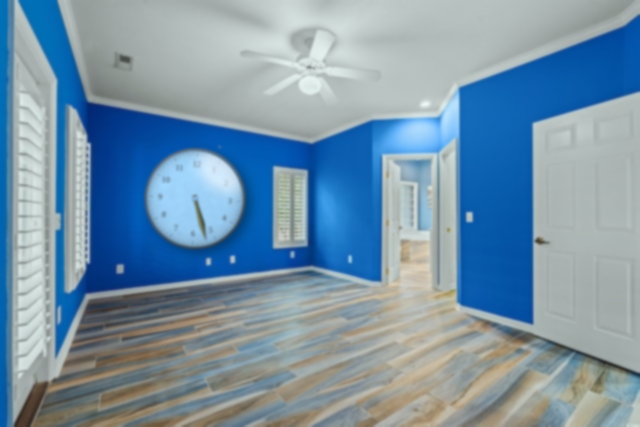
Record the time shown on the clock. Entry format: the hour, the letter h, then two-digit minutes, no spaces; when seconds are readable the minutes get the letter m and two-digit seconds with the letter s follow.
5h27
